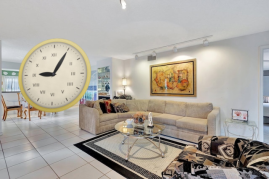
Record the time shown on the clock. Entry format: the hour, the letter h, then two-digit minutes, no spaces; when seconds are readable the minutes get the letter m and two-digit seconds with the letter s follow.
9h05
